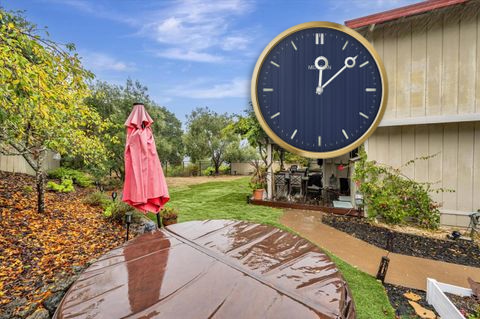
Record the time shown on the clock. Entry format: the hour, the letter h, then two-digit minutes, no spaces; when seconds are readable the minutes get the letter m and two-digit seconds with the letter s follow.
12h08
